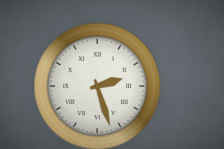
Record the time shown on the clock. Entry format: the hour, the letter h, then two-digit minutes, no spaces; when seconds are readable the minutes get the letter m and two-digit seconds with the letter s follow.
2h27
